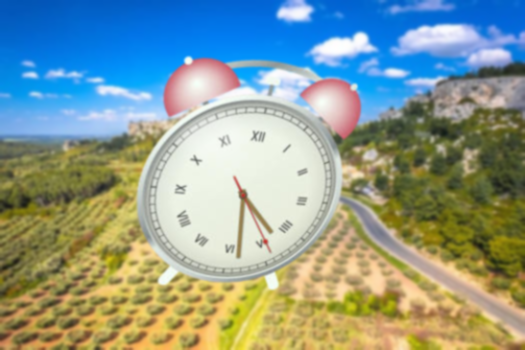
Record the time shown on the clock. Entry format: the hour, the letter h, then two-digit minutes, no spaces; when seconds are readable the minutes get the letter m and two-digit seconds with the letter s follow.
4h28m24s
